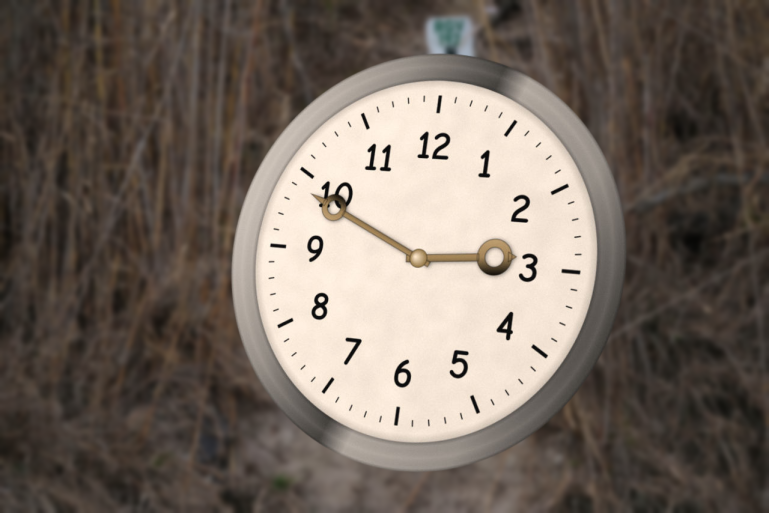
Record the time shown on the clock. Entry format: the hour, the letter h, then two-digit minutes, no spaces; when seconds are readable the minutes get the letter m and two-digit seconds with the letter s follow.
2h49
